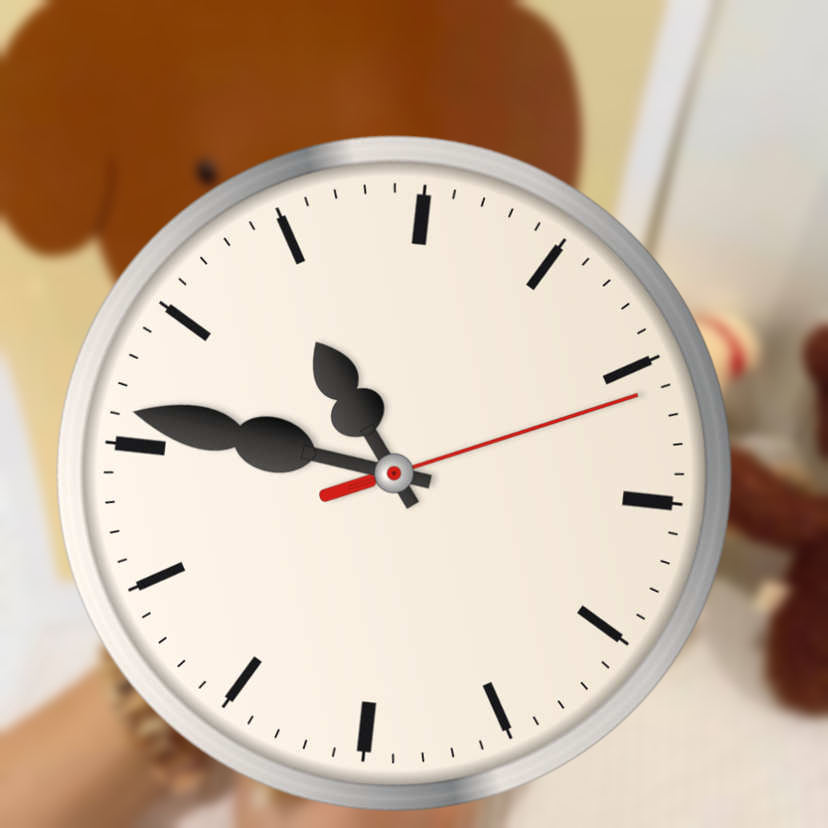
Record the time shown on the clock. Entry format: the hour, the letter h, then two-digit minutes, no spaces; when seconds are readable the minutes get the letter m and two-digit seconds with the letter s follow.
10h46m11s
